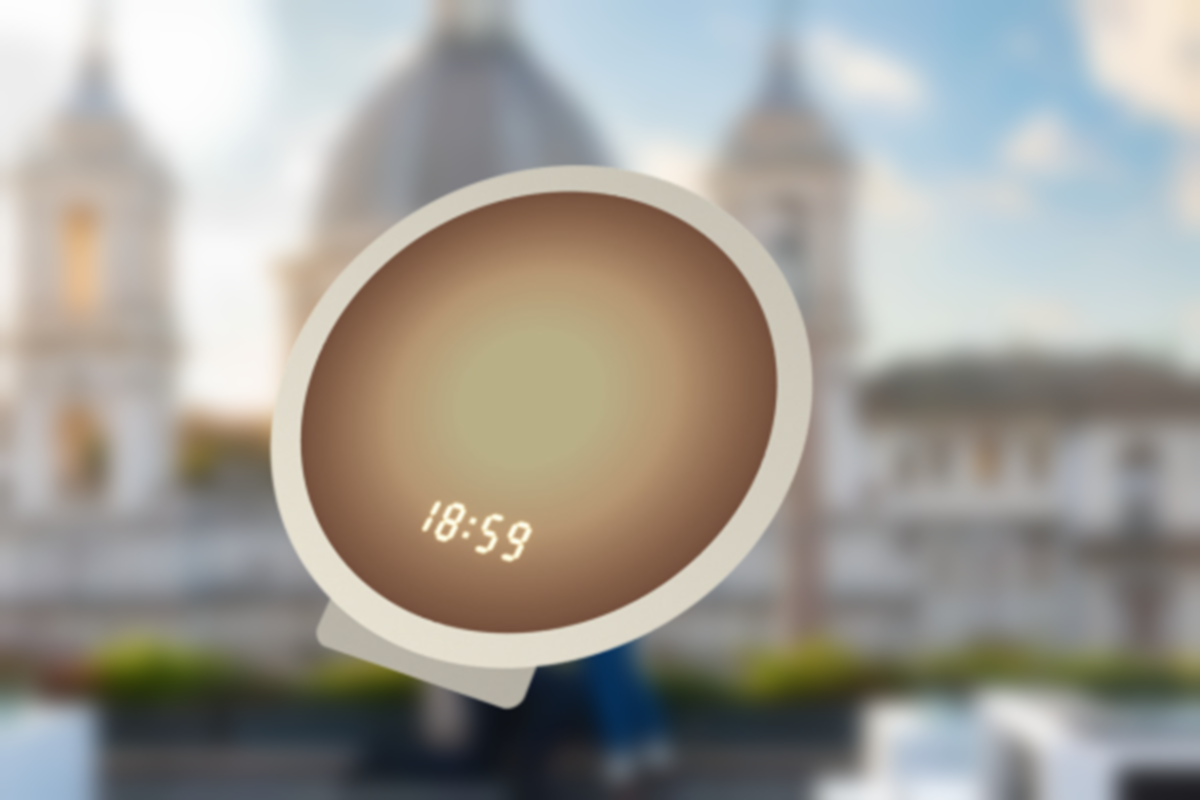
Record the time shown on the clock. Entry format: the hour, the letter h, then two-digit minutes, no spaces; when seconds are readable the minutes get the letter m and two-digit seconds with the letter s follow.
18h59
